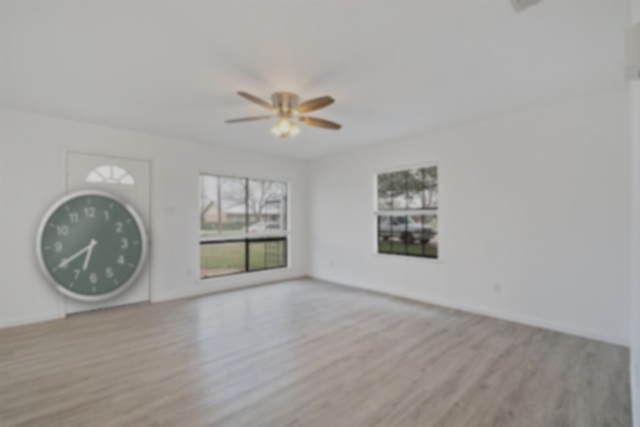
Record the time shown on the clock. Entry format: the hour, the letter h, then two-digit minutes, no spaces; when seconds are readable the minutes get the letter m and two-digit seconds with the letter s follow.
6h40
